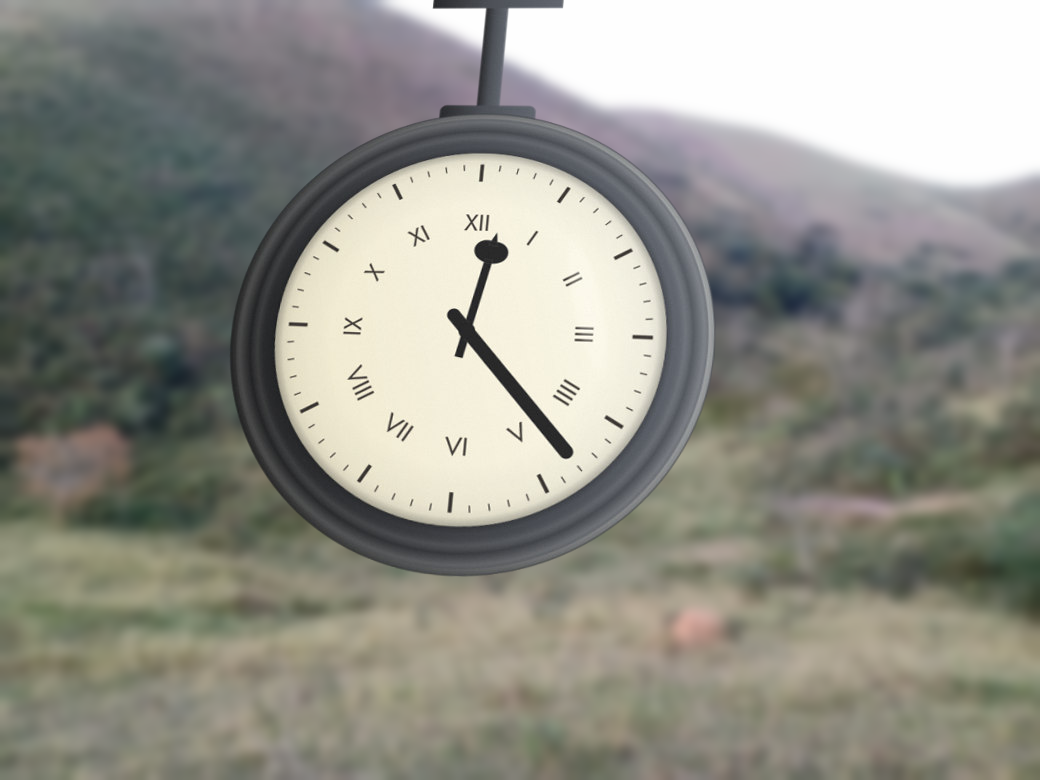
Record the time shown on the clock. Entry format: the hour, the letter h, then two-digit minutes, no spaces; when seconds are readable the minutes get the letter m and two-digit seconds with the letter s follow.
12h23
